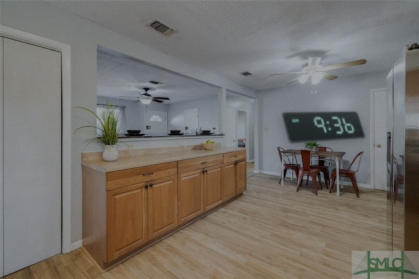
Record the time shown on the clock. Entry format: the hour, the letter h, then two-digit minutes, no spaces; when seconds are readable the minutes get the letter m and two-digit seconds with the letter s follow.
9h36
